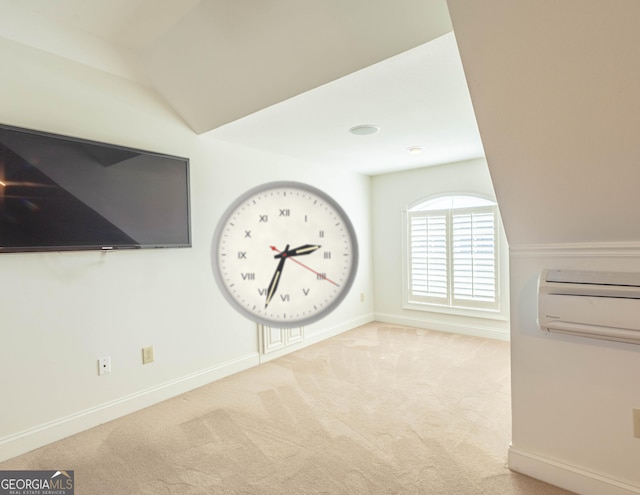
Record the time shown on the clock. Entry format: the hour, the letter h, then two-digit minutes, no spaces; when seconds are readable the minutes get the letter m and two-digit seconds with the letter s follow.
2h33m20s
